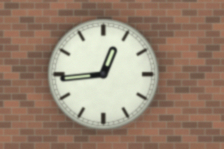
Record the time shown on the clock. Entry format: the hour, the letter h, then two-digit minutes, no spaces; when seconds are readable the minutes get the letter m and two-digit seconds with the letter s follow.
12h44
